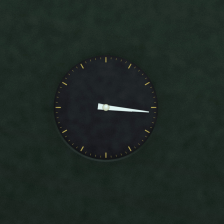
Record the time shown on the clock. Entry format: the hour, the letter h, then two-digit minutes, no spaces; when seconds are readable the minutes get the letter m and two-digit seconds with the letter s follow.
3h16
